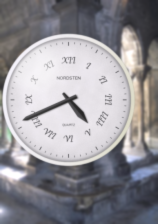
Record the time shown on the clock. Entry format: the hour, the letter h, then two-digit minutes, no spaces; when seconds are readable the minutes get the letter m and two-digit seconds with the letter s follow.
4h41
